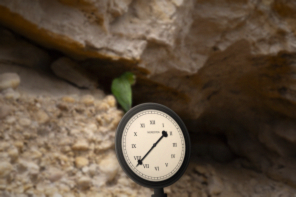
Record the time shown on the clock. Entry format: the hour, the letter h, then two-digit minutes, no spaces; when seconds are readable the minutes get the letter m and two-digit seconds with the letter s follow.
1h38
